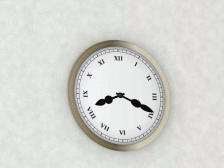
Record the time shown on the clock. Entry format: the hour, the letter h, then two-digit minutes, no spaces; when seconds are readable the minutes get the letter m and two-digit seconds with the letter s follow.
8h19
